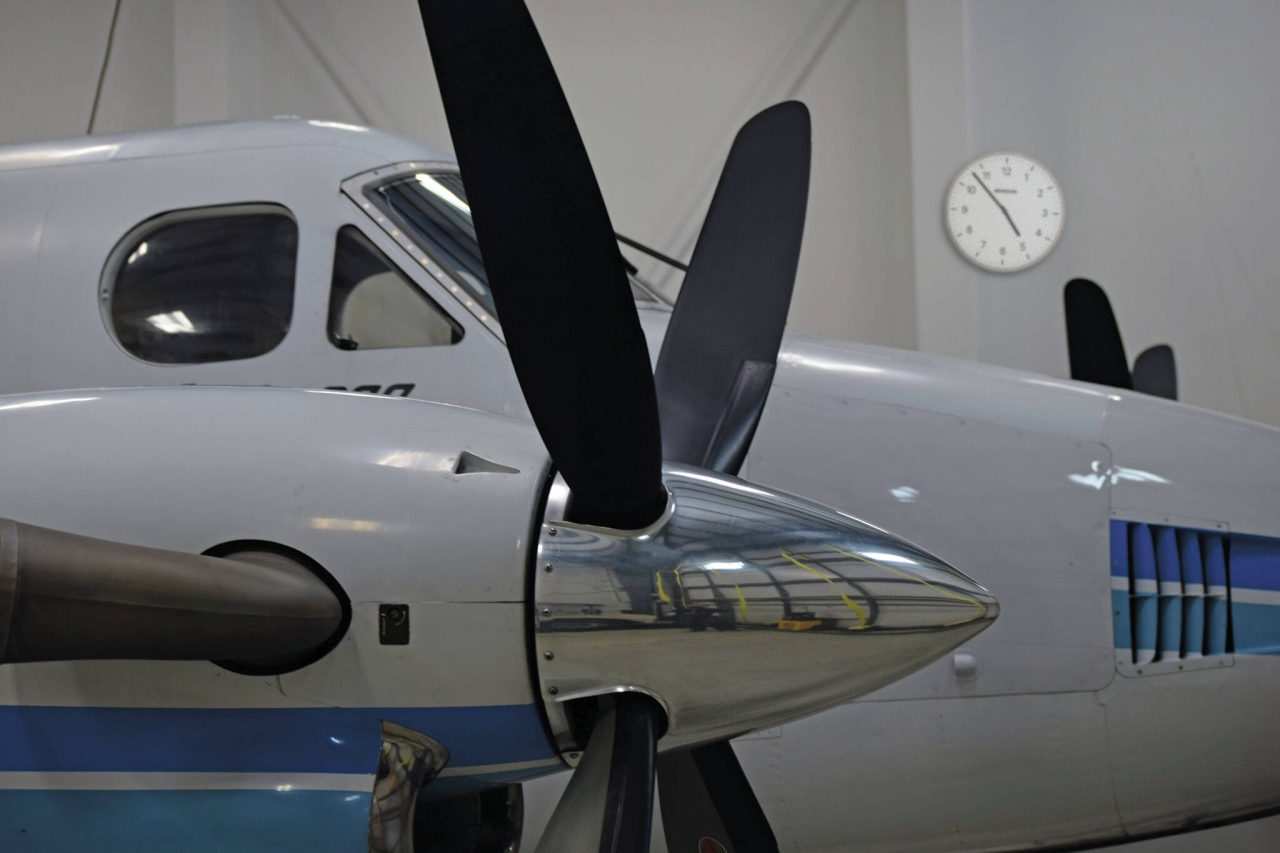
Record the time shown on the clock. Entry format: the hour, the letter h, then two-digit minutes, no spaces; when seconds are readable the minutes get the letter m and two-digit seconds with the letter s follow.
4h53
